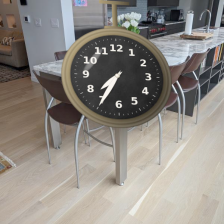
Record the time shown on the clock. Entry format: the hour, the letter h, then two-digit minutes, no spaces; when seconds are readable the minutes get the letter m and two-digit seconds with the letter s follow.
7h35
